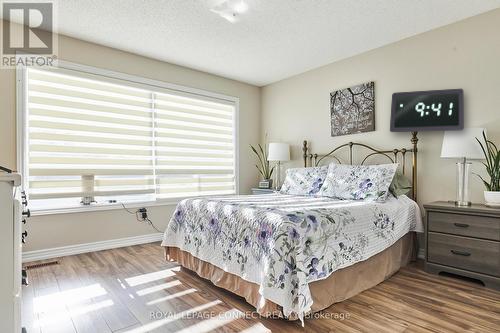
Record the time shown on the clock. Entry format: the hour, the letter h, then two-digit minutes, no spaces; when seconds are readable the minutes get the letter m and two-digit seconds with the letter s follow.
9h41
